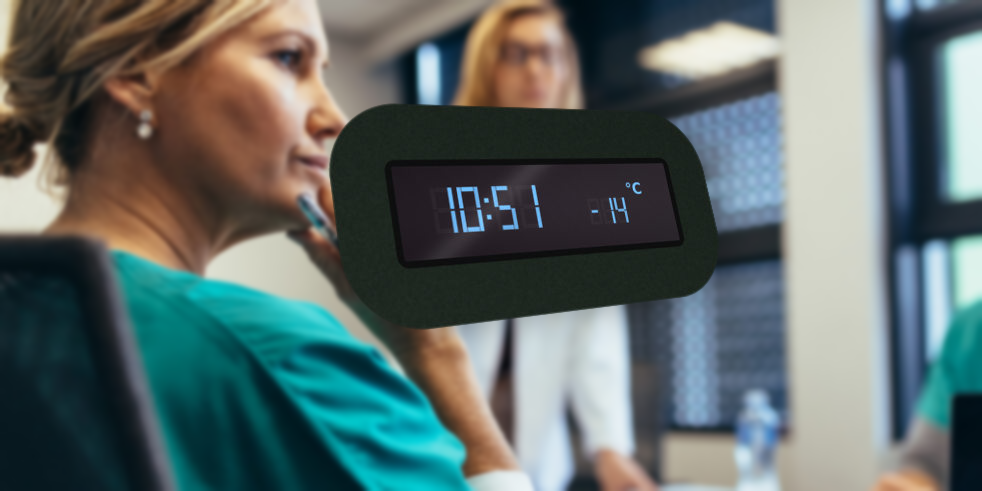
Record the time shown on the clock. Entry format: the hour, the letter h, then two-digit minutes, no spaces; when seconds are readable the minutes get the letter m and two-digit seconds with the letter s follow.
10h51
